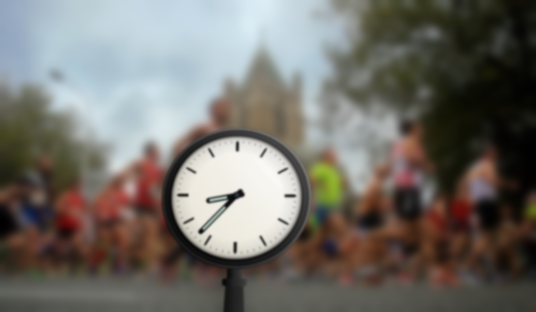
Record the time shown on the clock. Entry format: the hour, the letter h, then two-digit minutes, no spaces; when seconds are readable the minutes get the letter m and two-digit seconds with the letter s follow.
8h37
